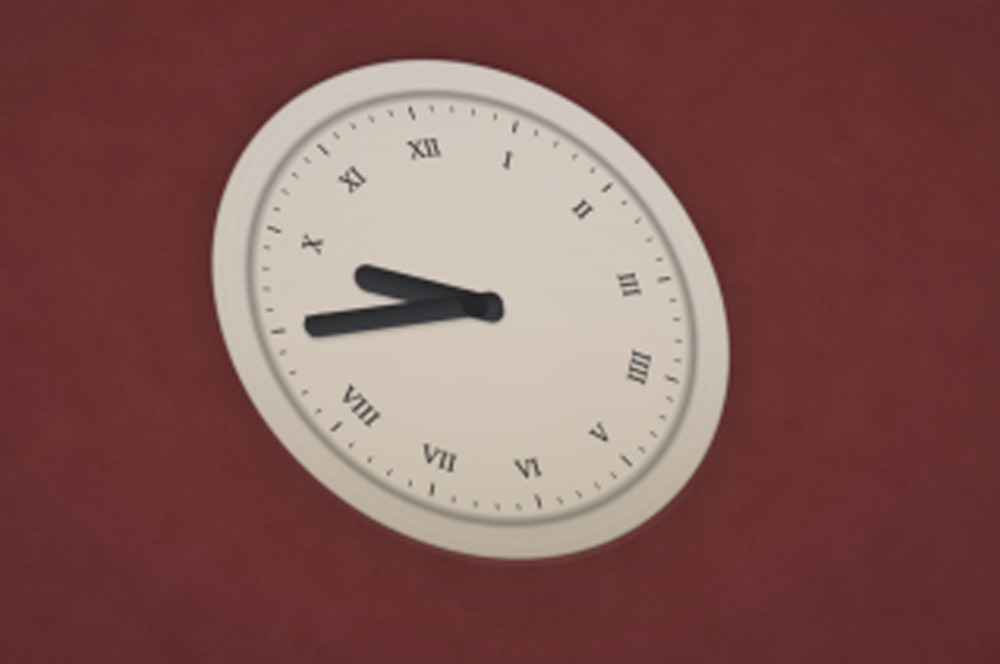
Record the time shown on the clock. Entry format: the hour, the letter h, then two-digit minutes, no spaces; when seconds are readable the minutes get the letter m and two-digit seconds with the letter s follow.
9h45
